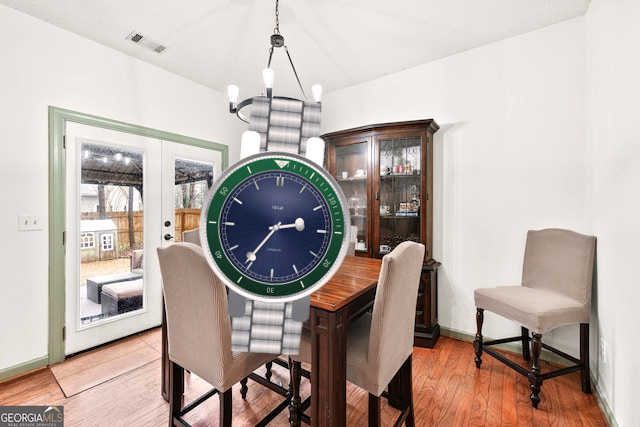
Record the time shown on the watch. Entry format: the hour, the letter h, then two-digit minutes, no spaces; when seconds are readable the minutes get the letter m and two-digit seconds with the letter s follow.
2h36
